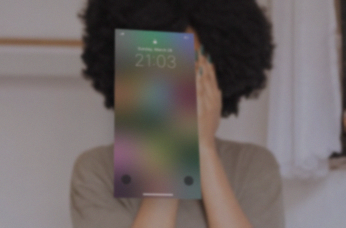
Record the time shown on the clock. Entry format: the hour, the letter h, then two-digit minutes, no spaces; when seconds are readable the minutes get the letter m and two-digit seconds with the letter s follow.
21h03
